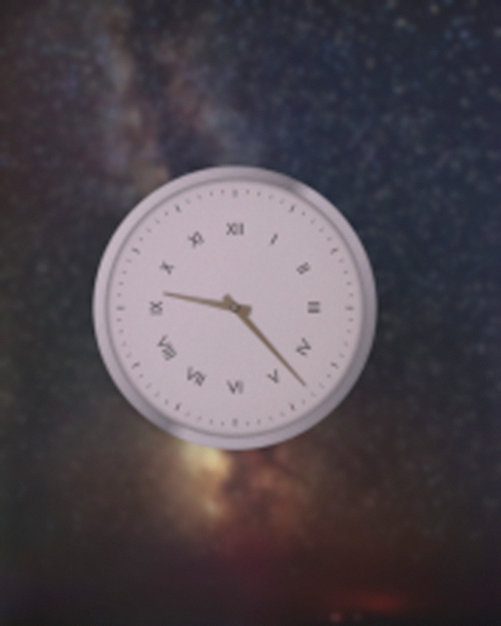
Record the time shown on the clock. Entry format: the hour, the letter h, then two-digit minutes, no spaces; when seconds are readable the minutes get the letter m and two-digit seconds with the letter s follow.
9h23
